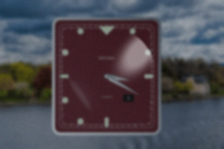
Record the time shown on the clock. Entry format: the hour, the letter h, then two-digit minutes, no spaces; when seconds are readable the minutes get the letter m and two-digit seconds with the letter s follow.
3h20
